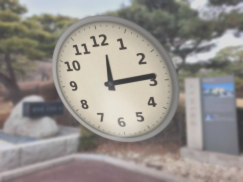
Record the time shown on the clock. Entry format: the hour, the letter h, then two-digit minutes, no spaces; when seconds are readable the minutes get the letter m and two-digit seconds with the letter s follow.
12h14
